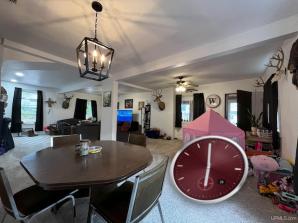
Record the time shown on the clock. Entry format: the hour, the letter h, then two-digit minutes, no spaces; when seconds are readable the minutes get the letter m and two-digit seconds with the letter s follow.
5h59
